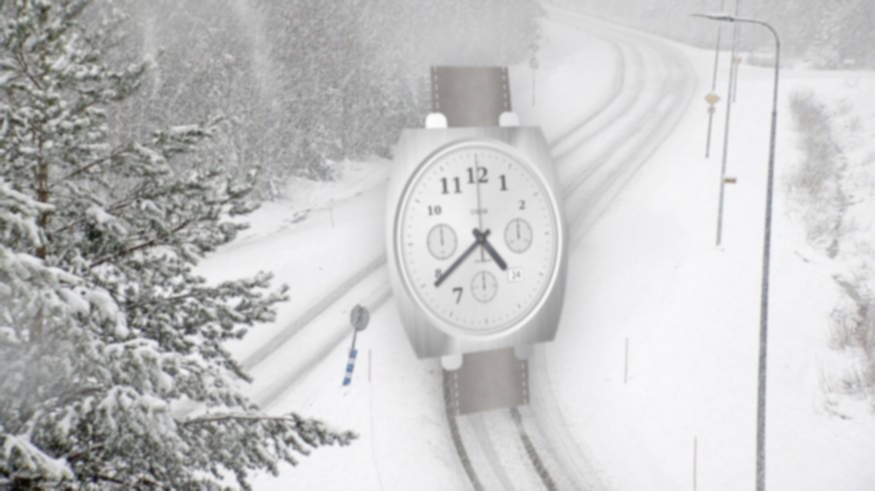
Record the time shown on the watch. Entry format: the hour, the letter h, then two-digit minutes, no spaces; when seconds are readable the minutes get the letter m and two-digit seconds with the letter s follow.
4h39
